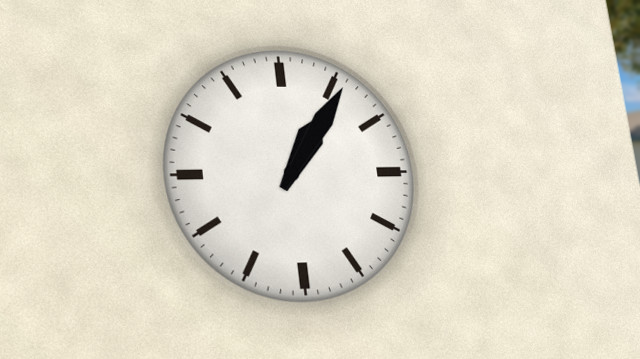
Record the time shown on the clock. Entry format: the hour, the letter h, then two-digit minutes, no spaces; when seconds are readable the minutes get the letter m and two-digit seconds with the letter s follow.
1h06
